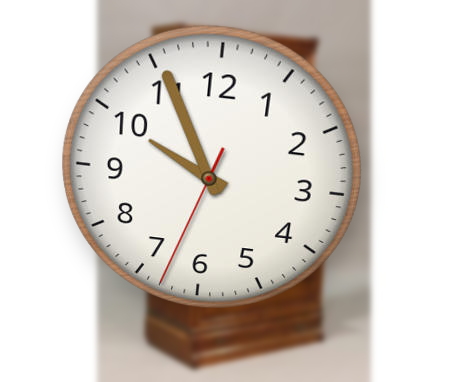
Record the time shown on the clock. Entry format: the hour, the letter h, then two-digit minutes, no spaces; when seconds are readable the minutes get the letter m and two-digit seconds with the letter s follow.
9h55m33s
